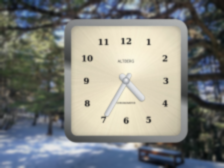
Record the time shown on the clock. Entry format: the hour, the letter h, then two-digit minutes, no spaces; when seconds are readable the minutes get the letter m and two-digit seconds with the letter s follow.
4h35
